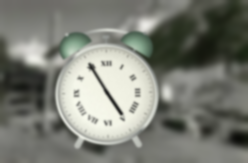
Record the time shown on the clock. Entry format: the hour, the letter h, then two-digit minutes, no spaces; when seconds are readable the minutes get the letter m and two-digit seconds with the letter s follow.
4h55
